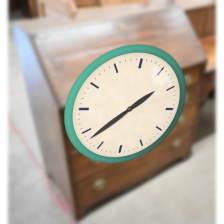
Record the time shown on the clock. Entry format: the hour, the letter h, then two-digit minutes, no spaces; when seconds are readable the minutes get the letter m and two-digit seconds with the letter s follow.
1h38
